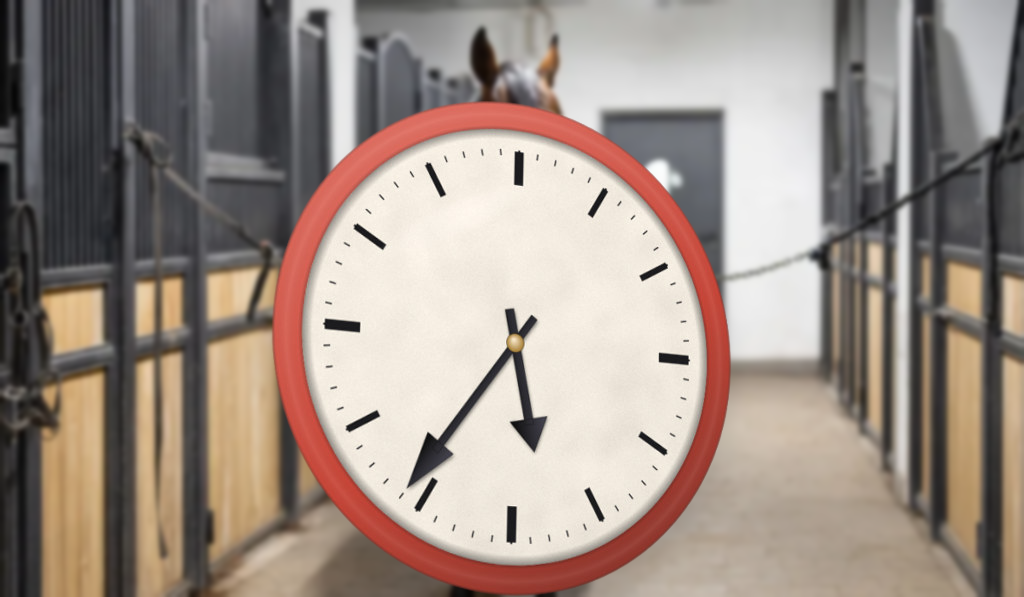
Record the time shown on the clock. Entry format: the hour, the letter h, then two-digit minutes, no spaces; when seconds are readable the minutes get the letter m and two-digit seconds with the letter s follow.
5h36
